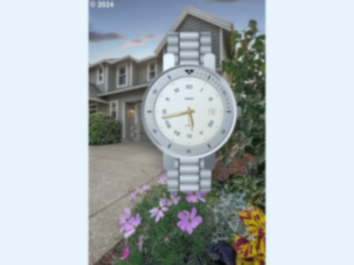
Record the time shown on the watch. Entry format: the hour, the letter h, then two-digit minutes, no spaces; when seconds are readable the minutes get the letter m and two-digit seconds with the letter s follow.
5h43
